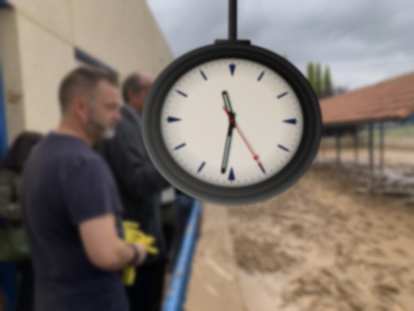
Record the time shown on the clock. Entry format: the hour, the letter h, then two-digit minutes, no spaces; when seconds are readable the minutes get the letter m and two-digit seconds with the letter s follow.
11h31m25s
